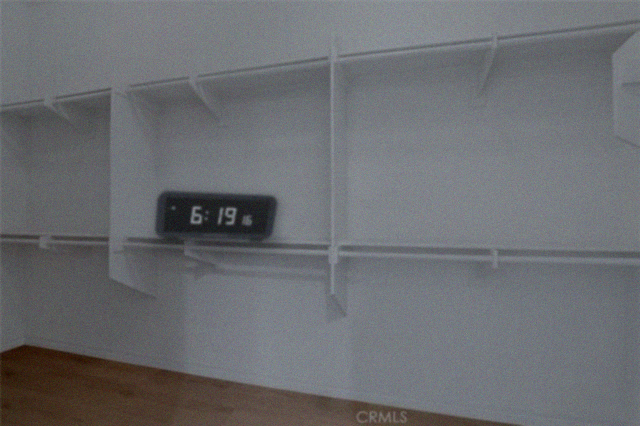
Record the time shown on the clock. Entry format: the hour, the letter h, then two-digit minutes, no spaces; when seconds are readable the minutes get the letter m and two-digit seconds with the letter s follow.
6h19
